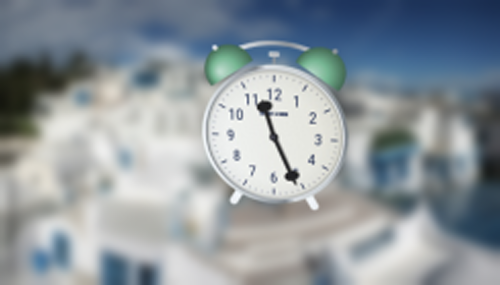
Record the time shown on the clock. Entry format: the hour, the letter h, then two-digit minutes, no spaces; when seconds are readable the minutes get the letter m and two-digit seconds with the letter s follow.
11h26
